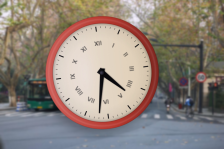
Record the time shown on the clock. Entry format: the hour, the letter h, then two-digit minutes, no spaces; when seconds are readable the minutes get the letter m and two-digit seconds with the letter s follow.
4h32
